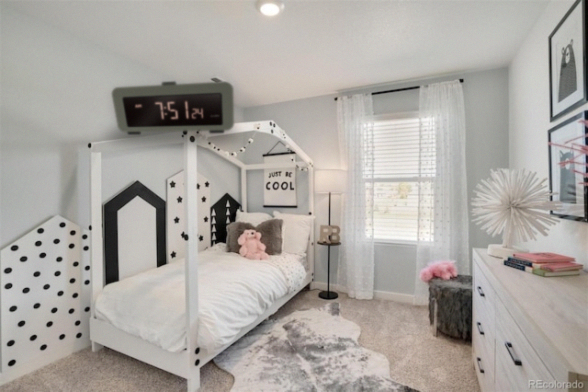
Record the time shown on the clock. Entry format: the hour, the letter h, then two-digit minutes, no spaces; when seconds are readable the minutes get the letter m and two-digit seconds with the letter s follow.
7h51
